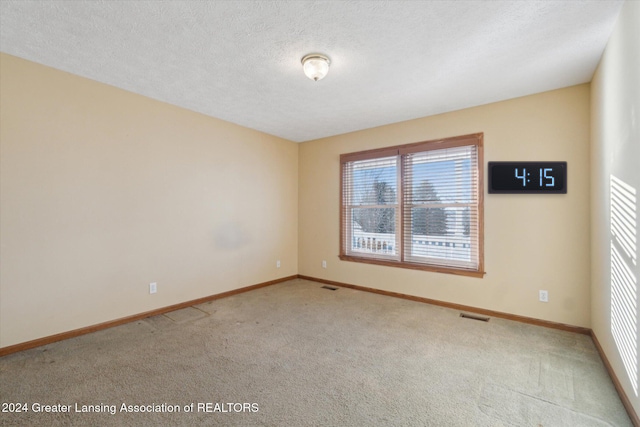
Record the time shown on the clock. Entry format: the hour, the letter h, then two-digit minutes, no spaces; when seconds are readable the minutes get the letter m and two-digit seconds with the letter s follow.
4h15
